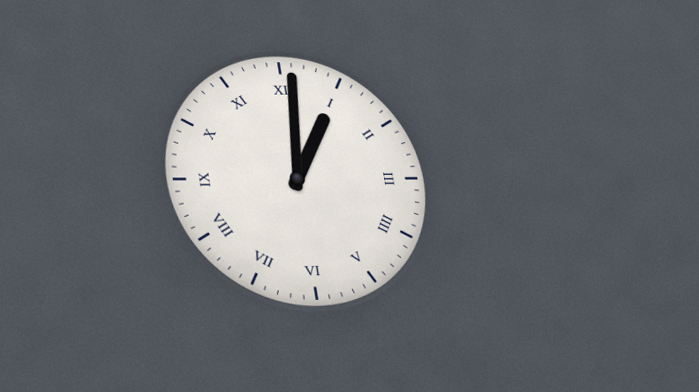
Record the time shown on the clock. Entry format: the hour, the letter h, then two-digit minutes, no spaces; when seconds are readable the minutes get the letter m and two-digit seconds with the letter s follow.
1h01
